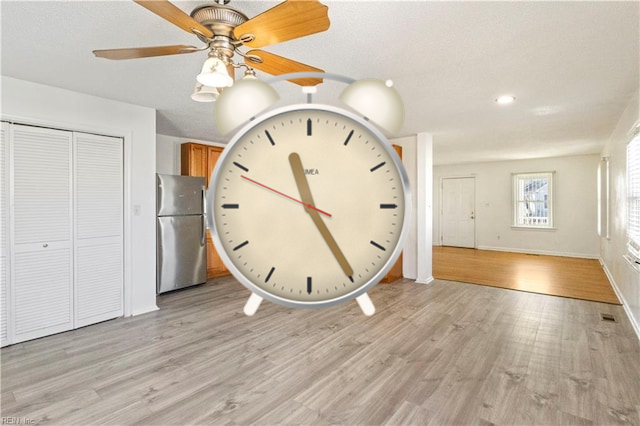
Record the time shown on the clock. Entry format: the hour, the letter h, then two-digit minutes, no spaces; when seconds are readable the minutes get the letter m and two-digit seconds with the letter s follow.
11h24m49s
